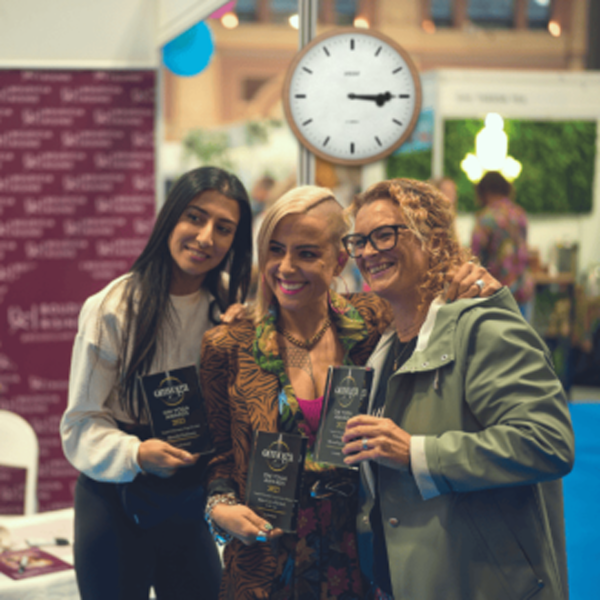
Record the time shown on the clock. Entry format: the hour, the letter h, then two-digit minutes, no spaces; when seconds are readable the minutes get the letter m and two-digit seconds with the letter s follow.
3h15
